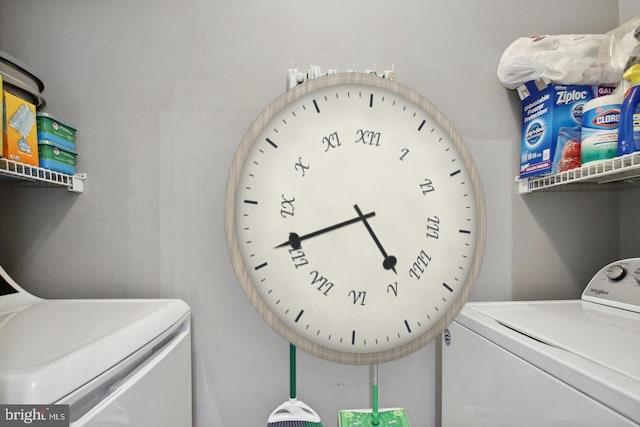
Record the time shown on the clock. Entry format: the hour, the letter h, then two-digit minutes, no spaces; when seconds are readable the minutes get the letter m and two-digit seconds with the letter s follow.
4h41
